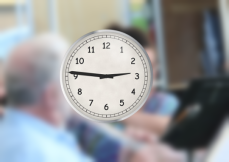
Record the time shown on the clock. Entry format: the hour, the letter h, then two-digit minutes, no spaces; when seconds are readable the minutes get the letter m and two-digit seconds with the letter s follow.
2h46
